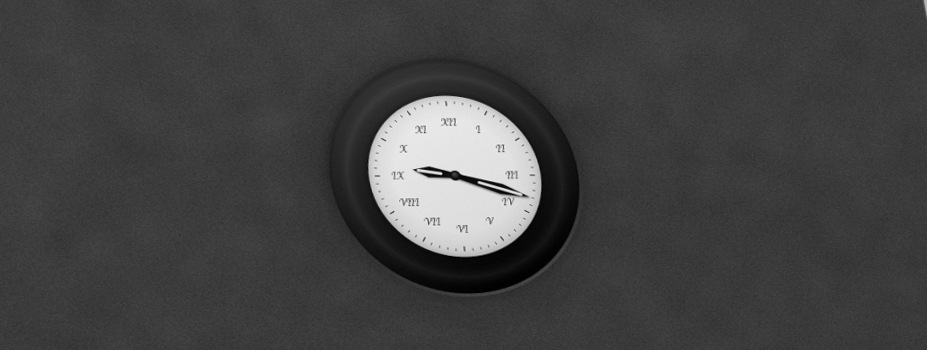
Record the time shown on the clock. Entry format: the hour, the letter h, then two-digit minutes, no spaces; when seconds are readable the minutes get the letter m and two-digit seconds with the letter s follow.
9h18
